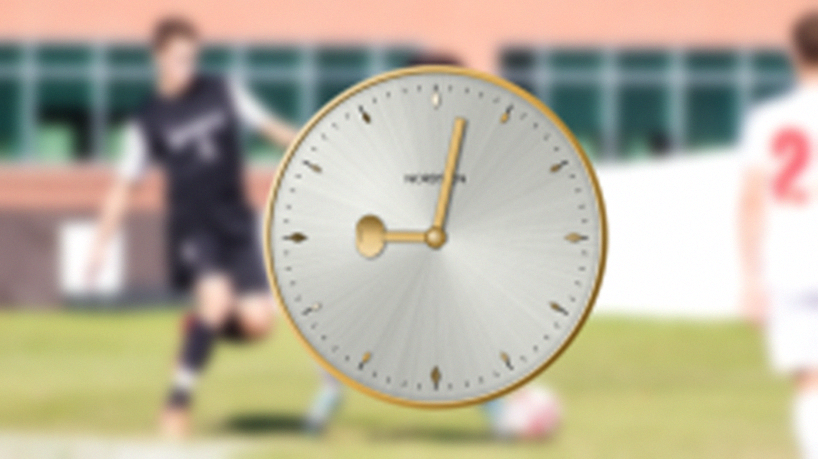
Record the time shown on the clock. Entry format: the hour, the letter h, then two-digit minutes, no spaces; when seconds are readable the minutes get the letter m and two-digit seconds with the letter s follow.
9h02
